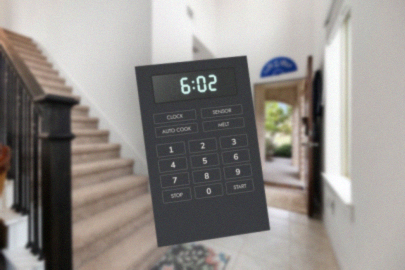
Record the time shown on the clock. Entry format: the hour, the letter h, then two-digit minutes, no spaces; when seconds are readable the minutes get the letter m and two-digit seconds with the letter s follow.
6h02
